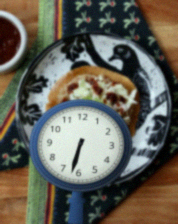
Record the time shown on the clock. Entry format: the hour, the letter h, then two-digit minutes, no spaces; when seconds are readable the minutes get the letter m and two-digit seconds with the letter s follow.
6h32
